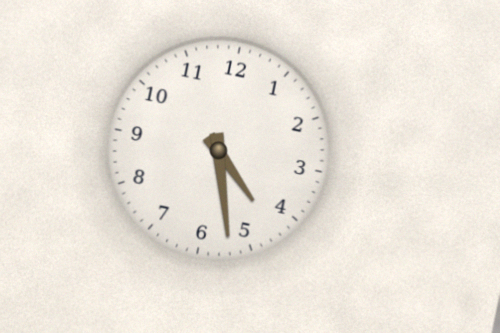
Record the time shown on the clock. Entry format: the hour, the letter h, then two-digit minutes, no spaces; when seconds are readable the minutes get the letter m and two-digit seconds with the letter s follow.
4h27
